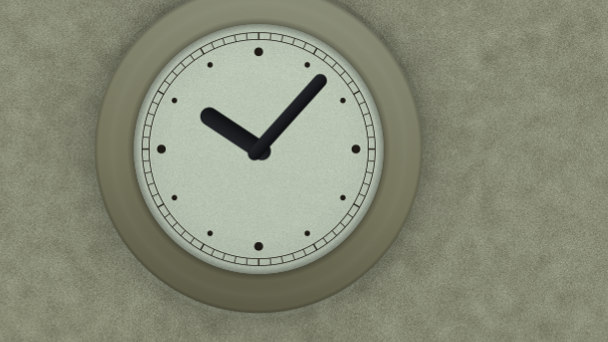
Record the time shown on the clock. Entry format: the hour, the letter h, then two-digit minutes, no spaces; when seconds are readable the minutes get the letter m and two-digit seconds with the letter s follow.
10h07
